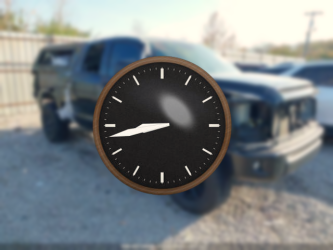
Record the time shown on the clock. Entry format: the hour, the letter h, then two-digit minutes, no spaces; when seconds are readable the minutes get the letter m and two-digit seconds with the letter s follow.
8h43
